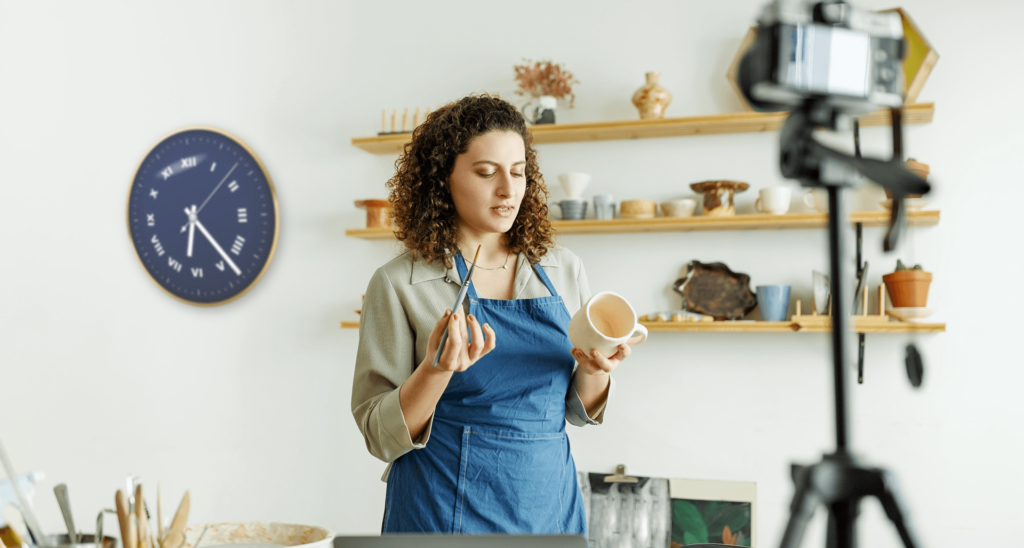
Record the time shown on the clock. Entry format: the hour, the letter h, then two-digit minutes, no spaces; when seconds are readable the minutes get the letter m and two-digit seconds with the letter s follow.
6h23m08s
